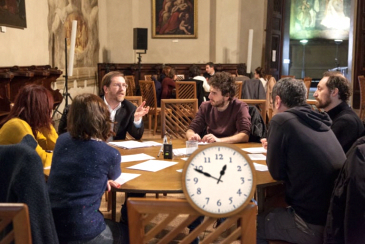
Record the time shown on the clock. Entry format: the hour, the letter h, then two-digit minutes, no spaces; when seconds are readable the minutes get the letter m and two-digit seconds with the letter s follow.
12h49
